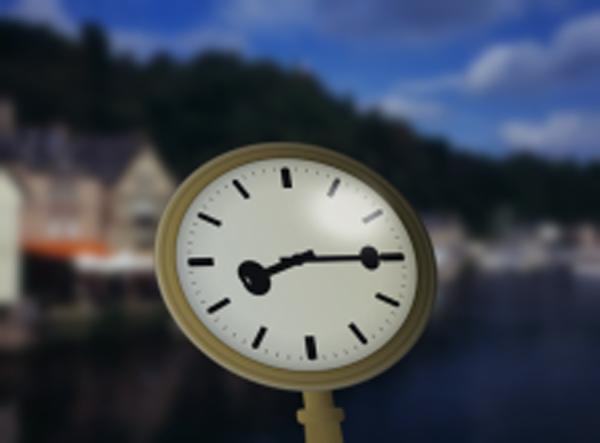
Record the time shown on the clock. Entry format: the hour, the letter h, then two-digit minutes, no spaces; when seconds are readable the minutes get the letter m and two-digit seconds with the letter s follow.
8h15
